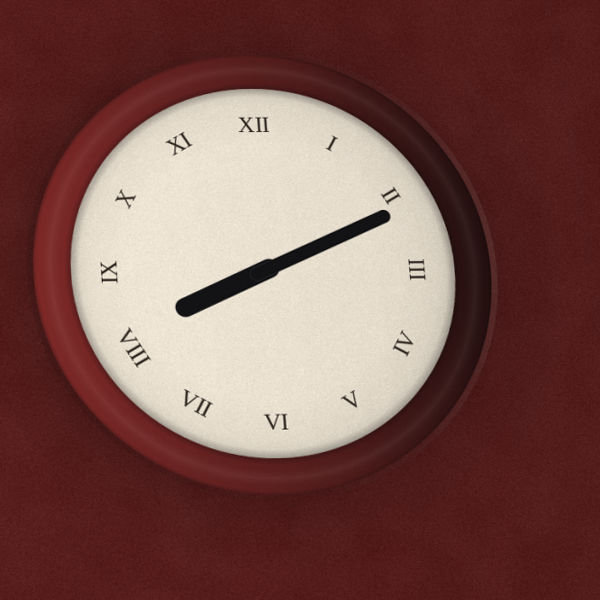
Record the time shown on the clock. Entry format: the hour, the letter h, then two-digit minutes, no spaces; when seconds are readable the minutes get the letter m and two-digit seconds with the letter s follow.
8h11
